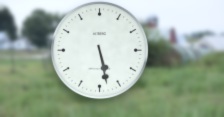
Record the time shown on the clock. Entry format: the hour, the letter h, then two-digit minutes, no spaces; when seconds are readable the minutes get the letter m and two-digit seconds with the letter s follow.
5h28
